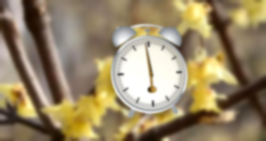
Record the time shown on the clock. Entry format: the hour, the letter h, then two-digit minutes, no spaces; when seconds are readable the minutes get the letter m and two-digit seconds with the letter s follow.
5h59
